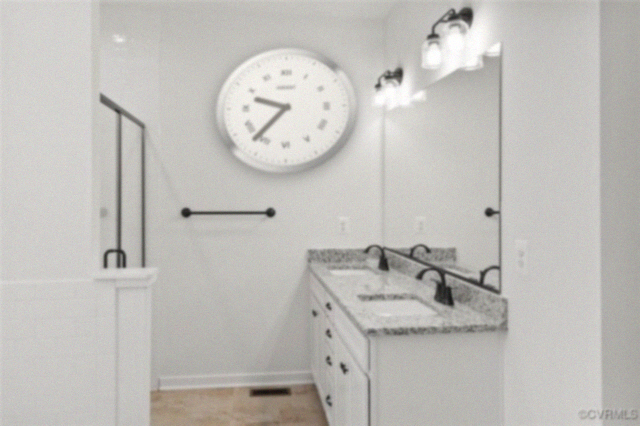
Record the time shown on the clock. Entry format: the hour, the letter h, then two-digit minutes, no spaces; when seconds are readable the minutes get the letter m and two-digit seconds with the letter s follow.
9h37
